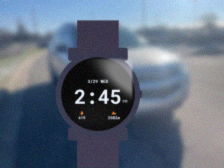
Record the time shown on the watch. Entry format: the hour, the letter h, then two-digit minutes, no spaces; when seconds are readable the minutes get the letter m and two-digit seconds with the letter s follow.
2h45
